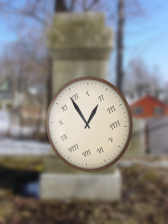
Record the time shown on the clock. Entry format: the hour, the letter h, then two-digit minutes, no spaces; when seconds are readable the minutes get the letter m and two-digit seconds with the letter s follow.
1h59
